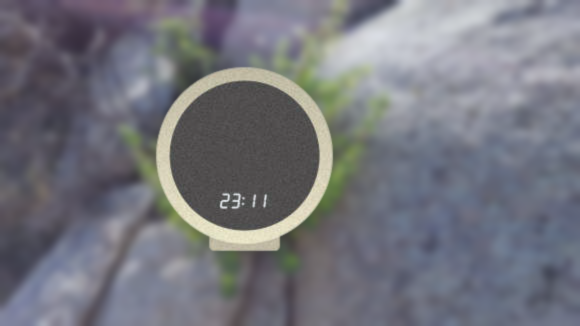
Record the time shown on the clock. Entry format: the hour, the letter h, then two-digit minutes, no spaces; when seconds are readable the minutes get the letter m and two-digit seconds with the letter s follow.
23h11
